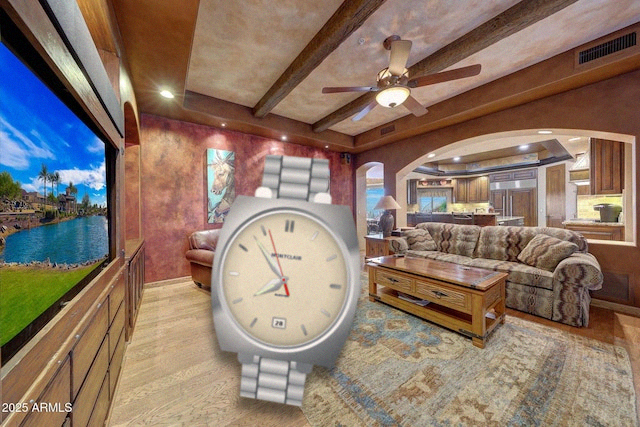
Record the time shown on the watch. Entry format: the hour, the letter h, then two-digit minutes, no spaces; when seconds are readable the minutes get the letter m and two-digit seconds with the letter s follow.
7h52m56s
